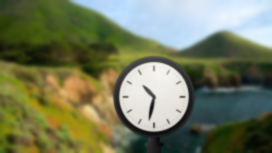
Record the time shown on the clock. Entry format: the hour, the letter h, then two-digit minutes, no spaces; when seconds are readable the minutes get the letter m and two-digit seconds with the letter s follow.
10h32
